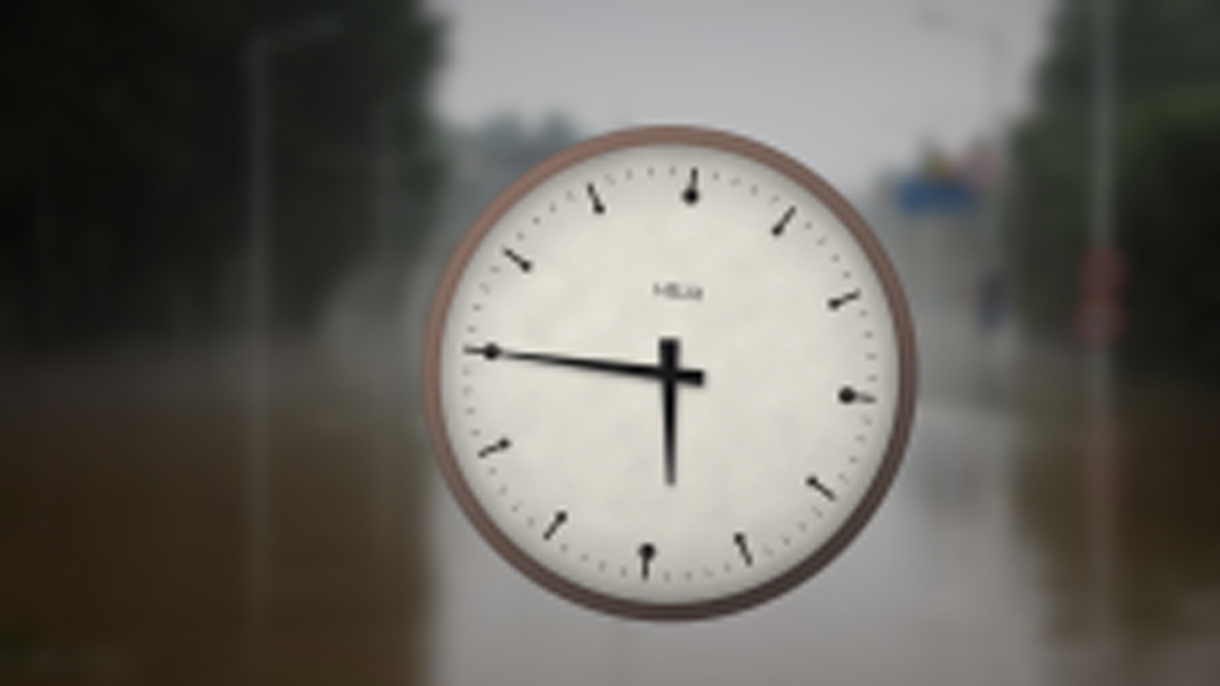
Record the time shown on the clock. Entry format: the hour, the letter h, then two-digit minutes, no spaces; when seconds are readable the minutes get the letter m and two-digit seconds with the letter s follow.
5h45
